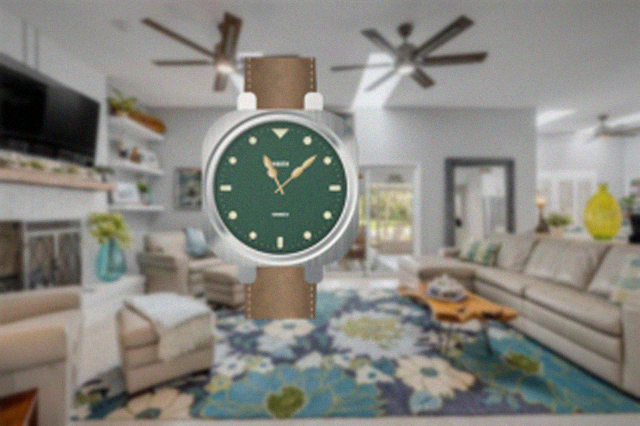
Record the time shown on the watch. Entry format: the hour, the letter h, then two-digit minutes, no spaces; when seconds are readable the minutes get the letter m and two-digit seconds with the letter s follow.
11h08
